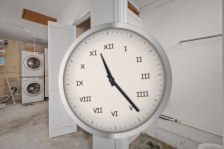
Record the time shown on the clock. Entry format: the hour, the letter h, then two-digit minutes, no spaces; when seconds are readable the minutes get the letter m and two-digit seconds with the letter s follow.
11h24
